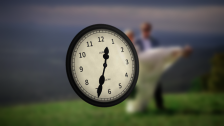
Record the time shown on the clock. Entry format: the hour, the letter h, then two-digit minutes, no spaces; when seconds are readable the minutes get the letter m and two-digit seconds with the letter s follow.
12h34
